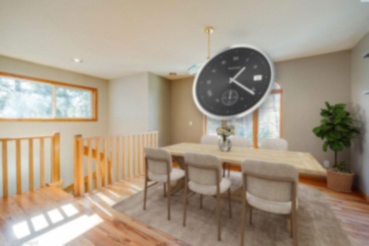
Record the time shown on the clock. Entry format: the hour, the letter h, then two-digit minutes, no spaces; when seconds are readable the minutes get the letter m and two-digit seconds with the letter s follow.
1h21
